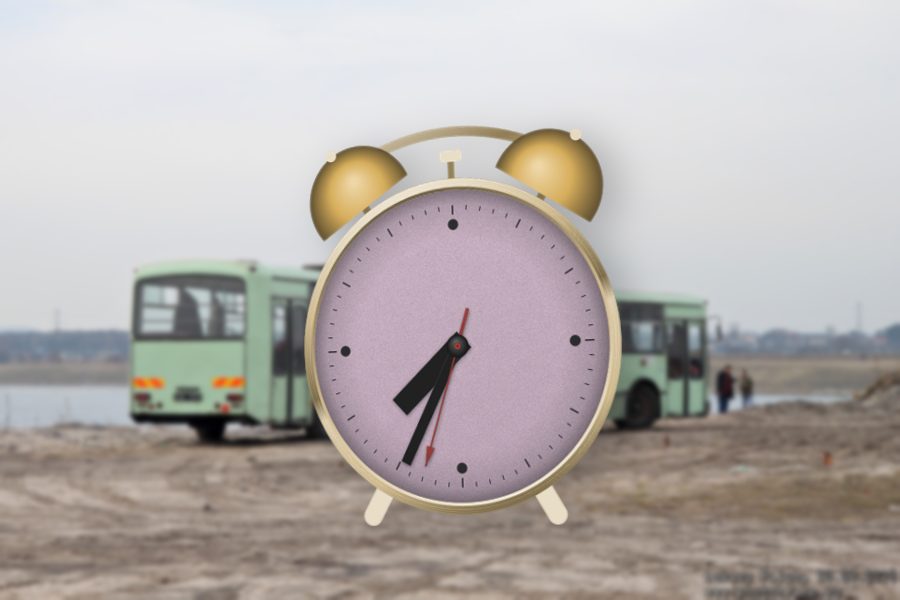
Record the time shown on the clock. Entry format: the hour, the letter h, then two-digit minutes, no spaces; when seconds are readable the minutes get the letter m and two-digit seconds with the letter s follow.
7h34m33s
